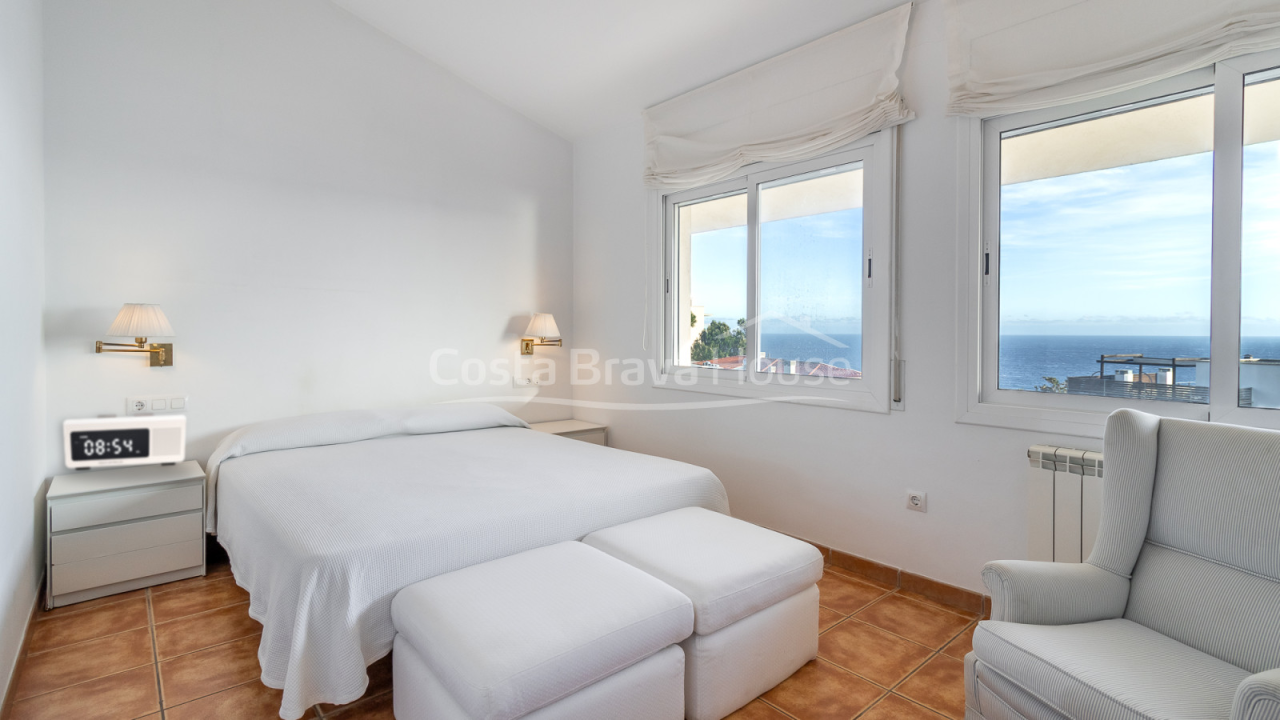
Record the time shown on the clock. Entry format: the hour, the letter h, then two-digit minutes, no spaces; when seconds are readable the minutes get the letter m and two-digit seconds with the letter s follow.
8h54
